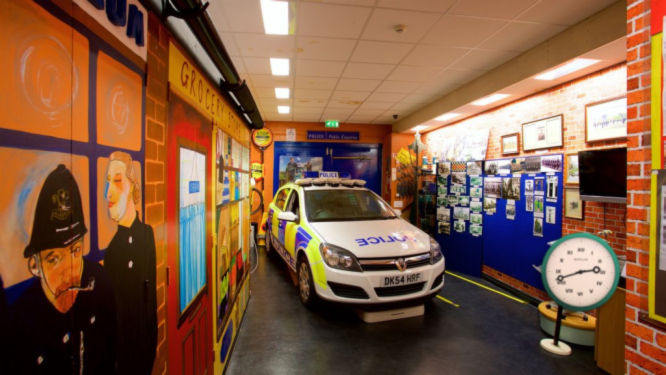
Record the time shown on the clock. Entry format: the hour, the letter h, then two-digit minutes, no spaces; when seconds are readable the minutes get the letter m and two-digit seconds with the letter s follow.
2h42
